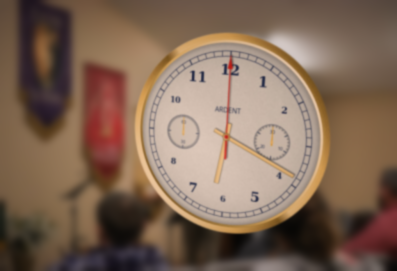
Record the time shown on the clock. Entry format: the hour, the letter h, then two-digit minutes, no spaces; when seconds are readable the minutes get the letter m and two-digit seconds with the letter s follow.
6h19
